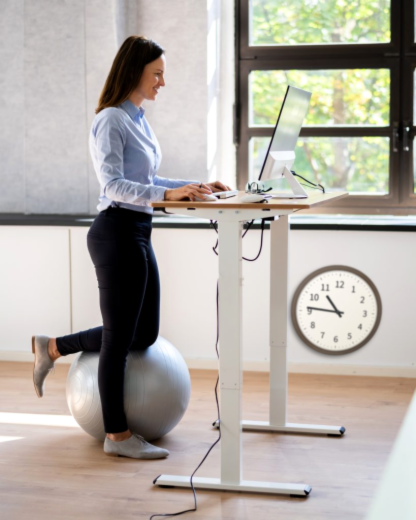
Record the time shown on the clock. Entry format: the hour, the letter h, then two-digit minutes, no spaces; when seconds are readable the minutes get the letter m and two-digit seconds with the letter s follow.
10h46
